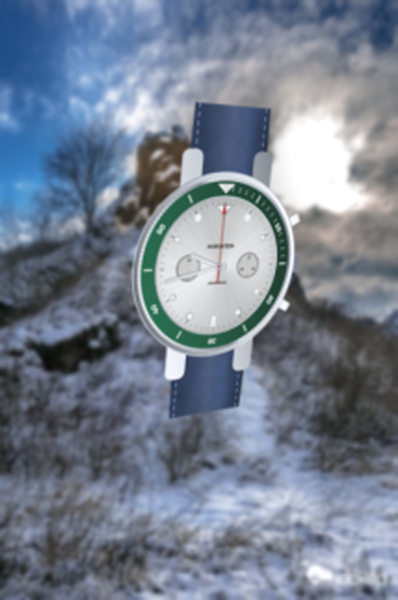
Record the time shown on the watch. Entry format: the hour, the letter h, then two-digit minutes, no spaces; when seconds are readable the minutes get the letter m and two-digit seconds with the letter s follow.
9h43
